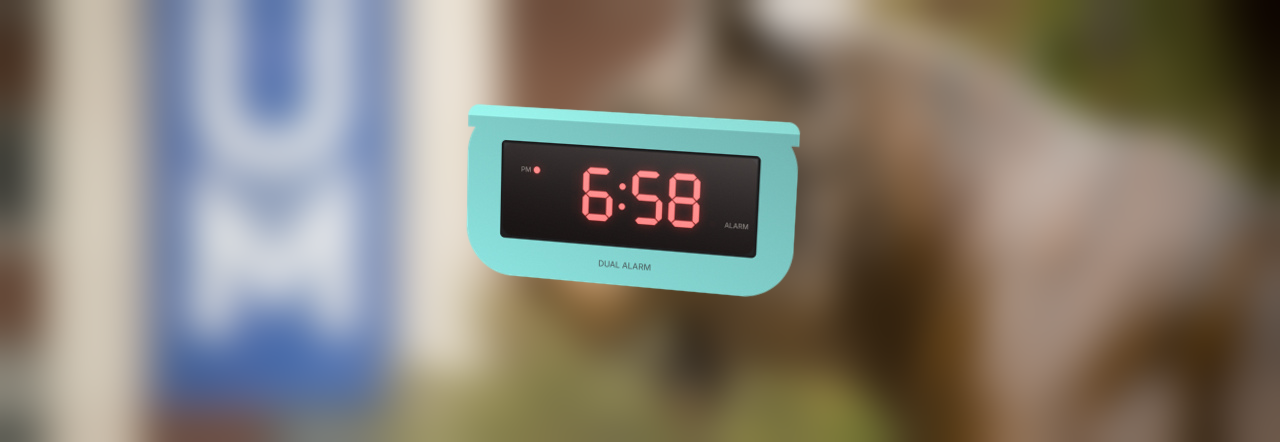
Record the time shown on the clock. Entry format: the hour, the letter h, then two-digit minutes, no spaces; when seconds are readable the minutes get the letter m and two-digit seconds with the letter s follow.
6h58
